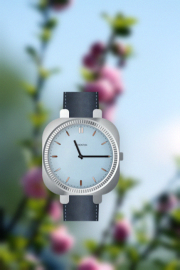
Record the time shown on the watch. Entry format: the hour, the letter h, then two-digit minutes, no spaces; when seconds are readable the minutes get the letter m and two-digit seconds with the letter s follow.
11h15
